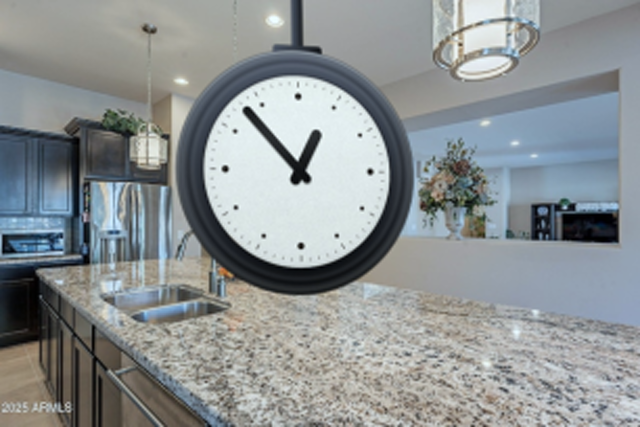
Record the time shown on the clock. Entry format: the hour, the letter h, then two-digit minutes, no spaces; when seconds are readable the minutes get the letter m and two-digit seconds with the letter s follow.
12h53
